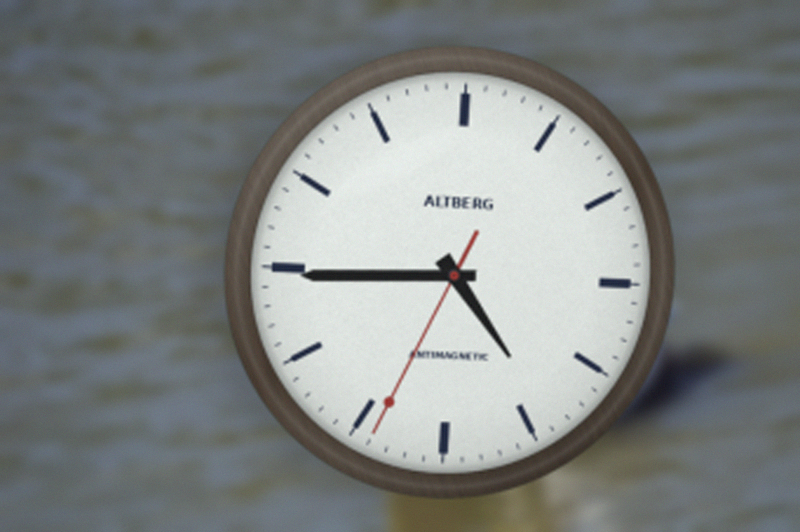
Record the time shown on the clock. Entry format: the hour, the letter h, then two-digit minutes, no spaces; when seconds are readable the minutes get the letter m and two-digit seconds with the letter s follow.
4h44m34s
